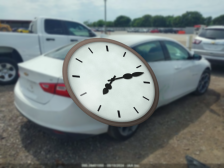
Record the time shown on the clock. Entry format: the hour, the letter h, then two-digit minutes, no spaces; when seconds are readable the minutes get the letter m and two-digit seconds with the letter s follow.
7h12
